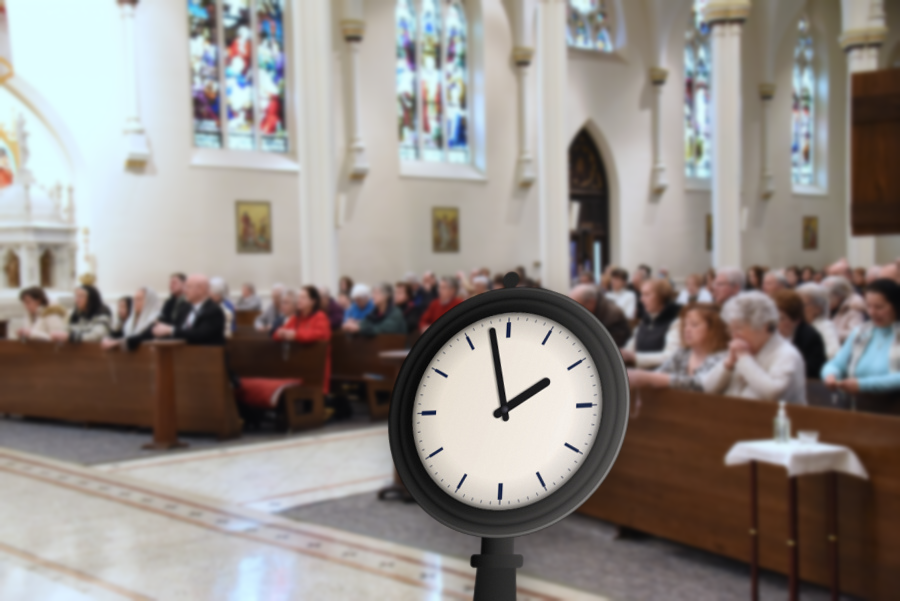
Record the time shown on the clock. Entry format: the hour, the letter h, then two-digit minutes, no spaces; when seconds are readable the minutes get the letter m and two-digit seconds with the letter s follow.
1h58
